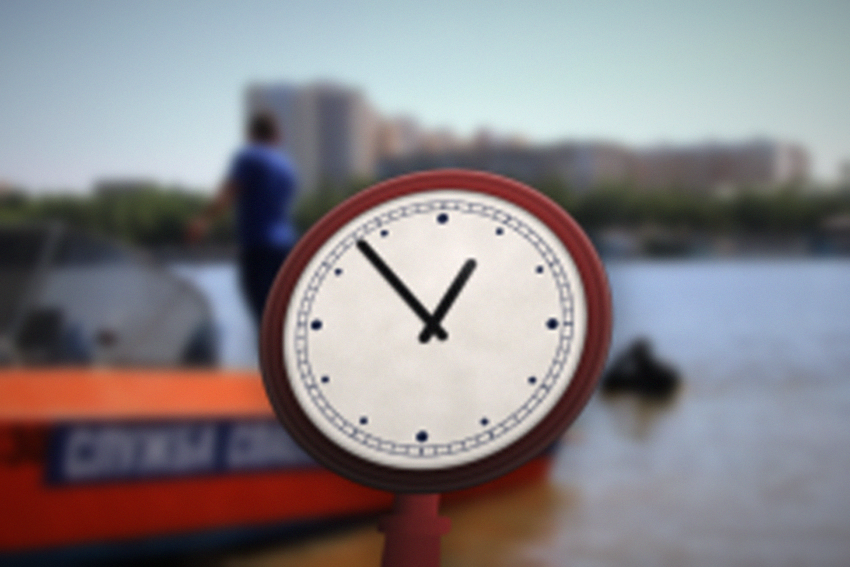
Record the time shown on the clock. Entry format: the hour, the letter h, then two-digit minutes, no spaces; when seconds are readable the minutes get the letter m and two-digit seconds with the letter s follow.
12h53
